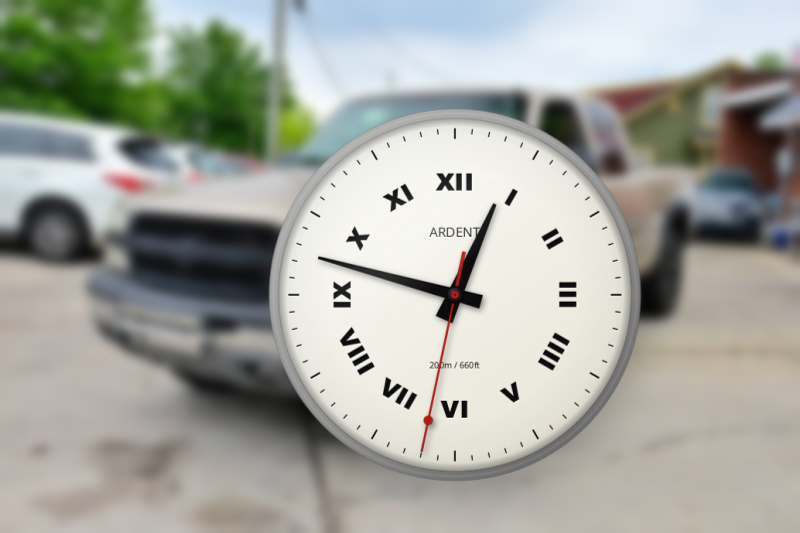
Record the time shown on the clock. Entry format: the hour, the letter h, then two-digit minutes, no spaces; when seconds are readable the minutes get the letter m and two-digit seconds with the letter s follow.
12h47m32s
